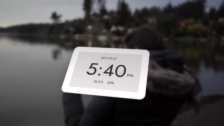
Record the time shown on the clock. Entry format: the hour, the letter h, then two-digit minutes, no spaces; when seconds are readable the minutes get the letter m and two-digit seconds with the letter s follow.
5h40
